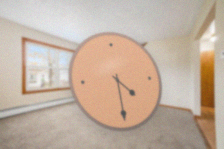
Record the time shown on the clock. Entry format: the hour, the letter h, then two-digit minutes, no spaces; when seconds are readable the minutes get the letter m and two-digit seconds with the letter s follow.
4h30
